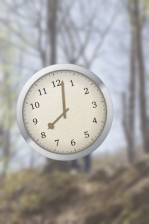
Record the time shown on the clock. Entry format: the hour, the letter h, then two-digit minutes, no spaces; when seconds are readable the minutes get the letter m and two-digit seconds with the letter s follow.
8h02
